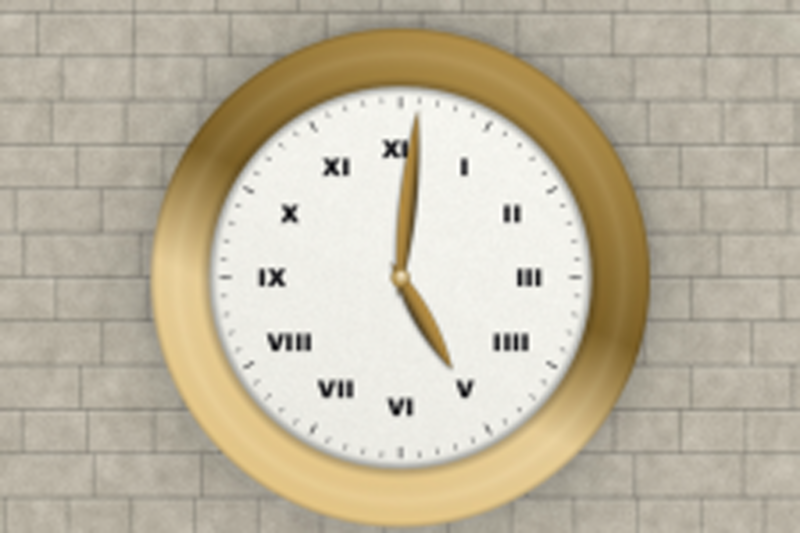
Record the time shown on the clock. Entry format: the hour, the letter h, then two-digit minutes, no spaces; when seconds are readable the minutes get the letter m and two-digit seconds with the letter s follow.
5h01
